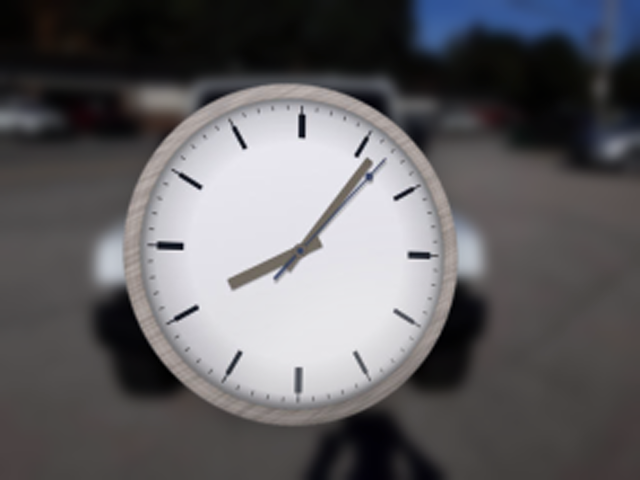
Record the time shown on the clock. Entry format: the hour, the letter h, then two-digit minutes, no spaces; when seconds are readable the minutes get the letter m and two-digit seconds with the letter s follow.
8h06m07s
